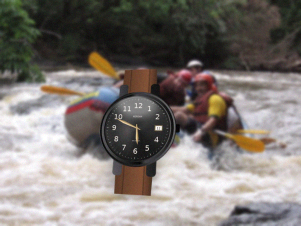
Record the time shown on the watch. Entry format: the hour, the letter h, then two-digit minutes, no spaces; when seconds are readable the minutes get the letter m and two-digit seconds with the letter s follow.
5h49
